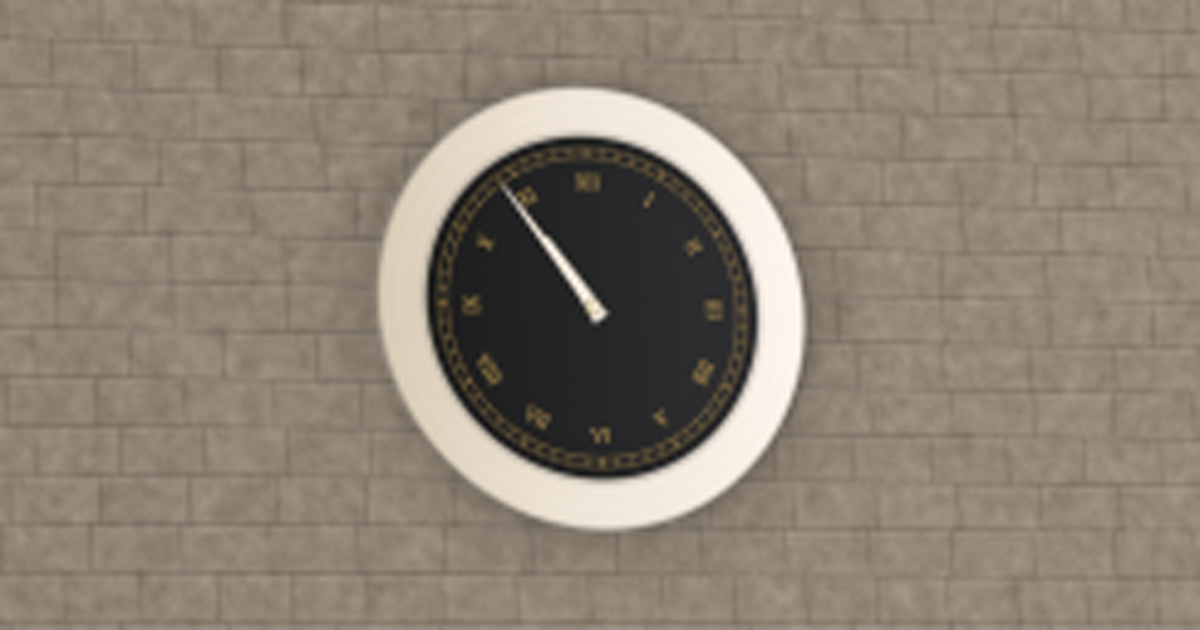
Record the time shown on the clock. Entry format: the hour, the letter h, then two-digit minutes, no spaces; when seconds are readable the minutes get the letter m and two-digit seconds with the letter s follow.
10h54
